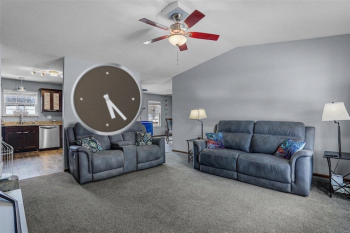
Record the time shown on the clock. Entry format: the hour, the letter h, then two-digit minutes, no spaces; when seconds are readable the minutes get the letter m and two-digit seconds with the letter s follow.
5h23
